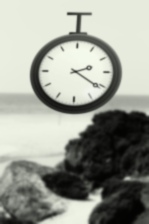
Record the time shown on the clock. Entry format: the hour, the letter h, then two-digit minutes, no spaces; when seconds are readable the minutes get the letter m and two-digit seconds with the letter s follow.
2h21
